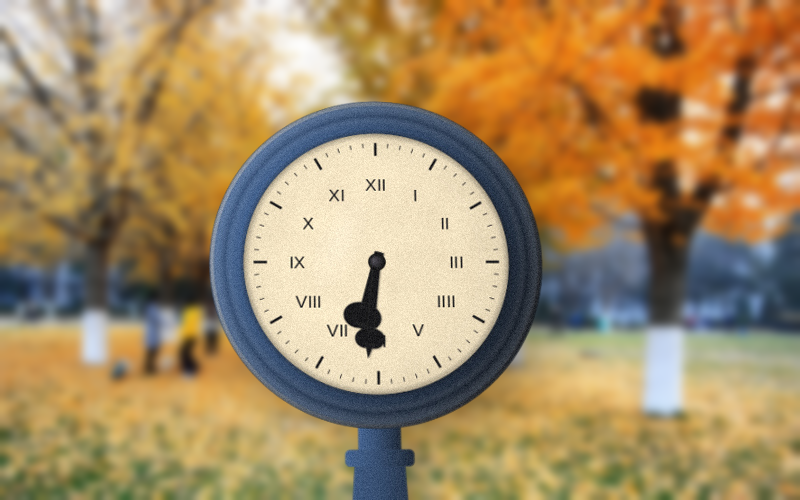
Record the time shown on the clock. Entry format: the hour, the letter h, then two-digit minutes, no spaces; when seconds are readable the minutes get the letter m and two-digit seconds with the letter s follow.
6h31
